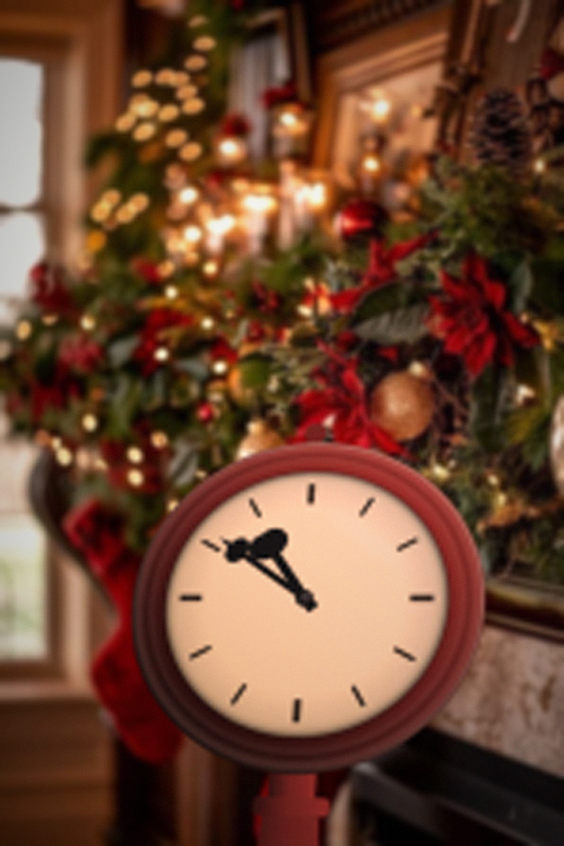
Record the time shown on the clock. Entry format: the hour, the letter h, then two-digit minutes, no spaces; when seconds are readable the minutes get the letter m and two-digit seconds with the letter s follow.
10h51
